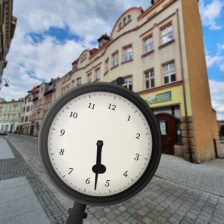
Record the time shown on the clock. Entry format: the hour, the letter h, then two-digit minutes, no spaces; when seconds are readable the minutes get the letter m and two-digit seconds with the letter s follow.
5h28
